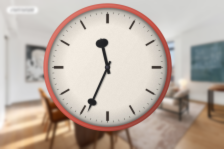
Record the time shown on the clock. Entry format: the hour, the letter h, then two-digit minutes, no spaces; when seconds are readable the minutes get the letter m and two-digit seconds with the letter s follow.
11h34
